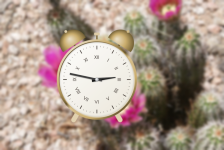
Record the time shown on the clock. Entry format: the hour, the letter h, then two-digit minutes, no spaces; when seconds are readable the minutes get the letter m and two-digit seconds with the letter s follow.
2h47
